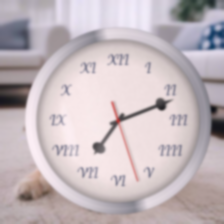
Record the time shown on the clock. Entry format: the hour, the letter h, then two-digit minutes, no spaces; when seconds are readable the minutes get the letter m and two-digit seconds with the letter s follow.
7h11m27s
